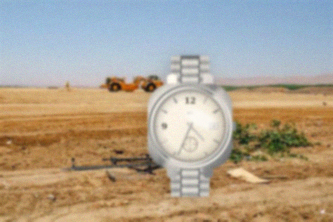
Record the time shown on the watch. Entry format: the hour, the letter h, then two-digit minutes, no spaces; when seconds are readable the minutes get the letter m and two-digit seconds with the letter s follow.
4h34
